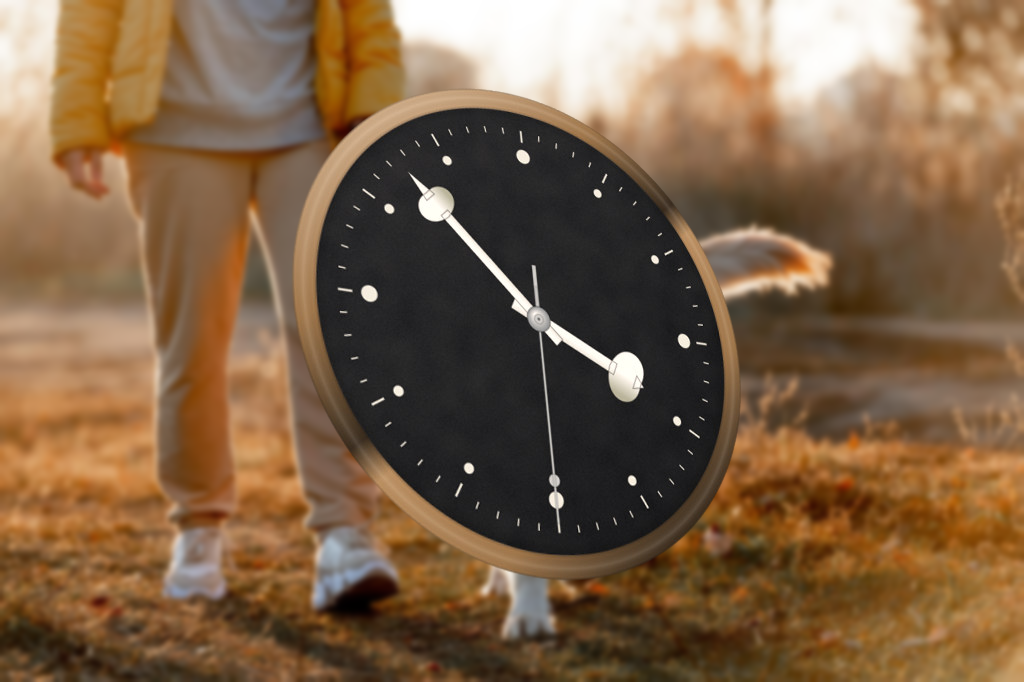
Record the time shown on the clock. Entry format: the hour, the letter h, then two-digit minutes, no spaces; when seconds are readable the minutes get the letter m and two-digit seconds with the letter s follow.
3h52m30s
